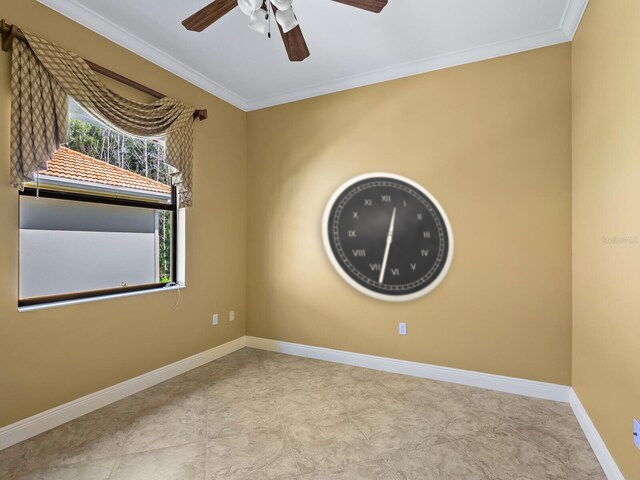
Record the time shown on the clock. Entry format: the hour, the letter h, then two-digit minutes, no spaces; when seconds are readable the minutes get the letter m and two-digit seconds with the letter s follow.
12h33
